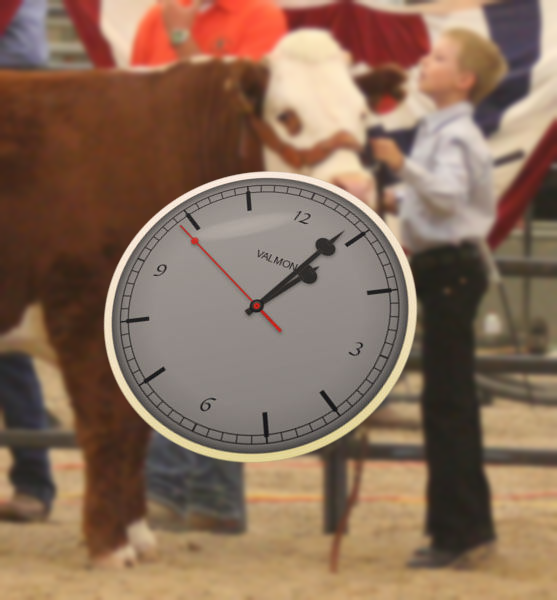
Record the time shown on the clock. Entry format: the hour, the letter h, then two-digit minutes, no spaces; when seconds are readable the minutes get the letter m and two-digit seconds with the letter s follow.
1h03m49s
